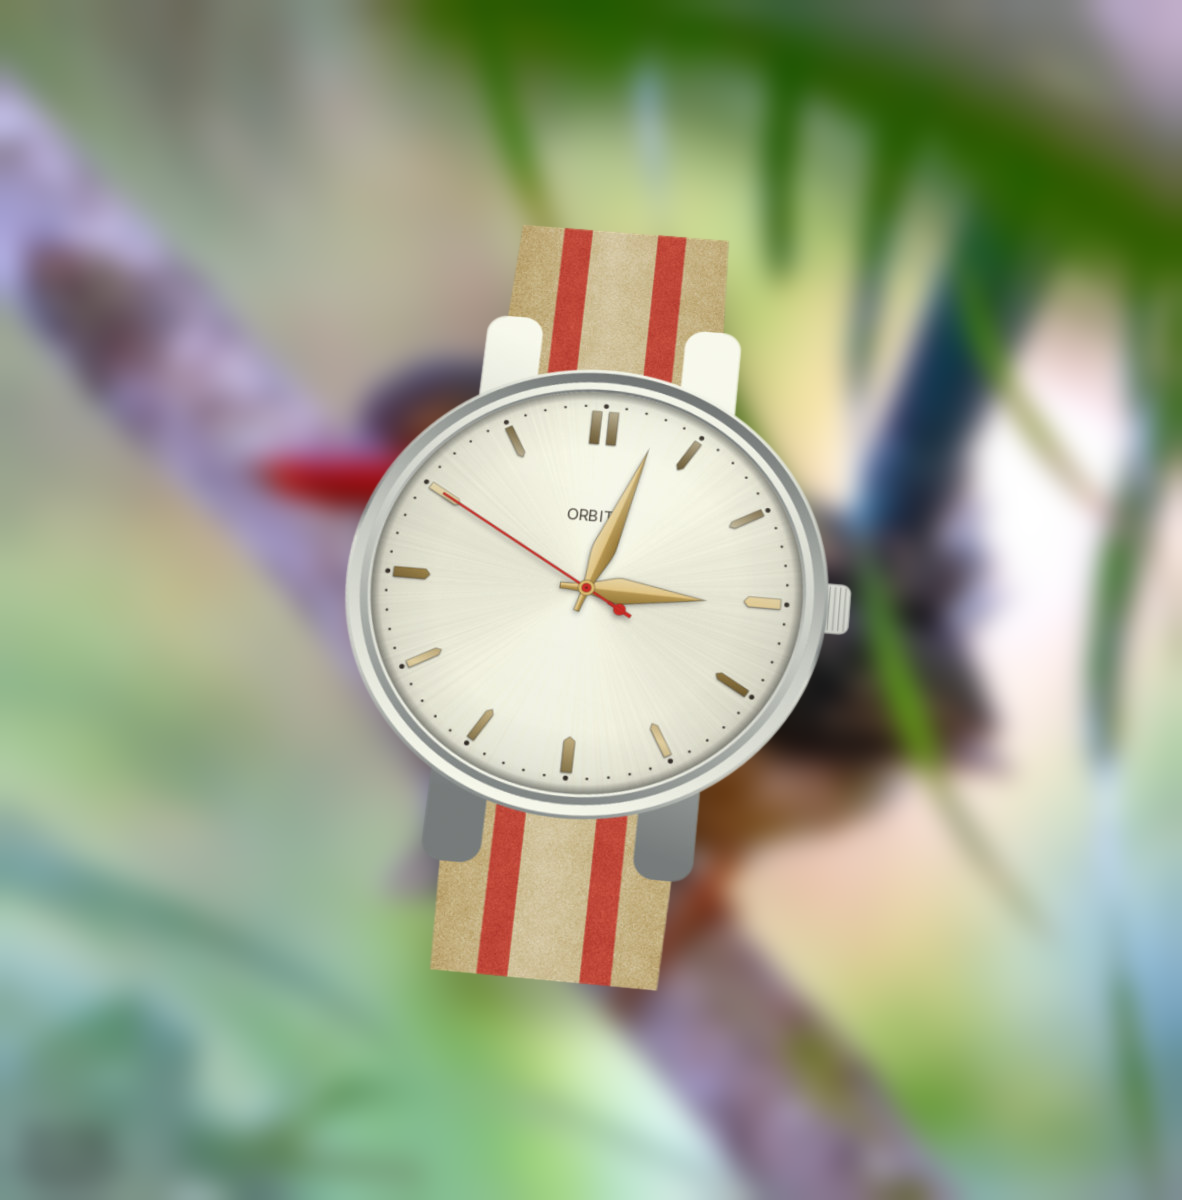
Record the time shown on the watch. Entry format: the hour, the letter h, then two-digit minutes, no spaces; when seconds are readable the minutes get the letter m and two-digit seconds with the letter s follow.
3h02m50s
